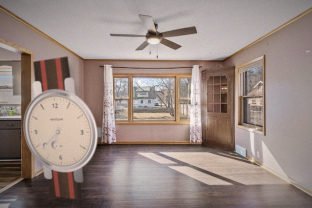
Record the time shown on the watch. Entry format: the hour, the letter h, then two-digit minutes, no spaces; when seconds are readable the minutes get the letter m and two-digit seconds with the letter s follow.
6h38
